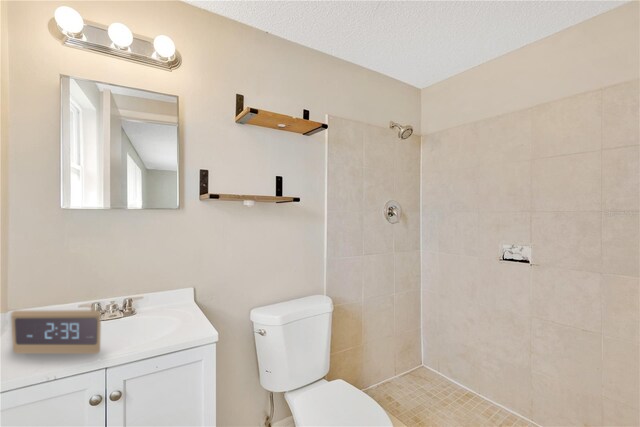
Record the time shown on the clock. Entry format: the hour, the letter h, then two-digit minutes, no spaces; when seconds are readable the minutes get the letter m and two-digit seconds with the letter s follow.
2h39
